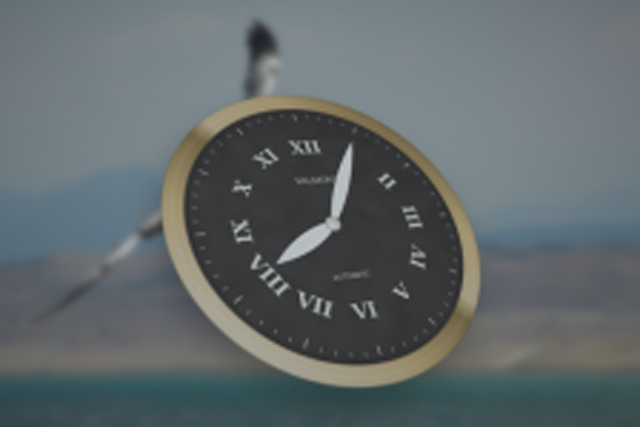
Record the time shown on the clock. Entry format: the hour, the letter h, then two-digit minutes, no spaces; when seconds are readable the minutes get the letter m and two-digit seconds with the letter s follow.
8h05
